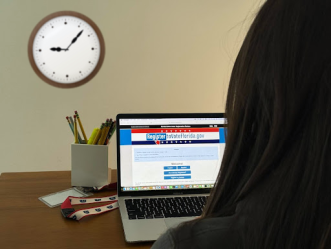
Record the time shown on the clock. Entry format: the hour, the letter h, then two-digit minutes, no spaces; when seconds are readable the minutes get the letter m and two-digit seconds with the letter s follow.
9h07
